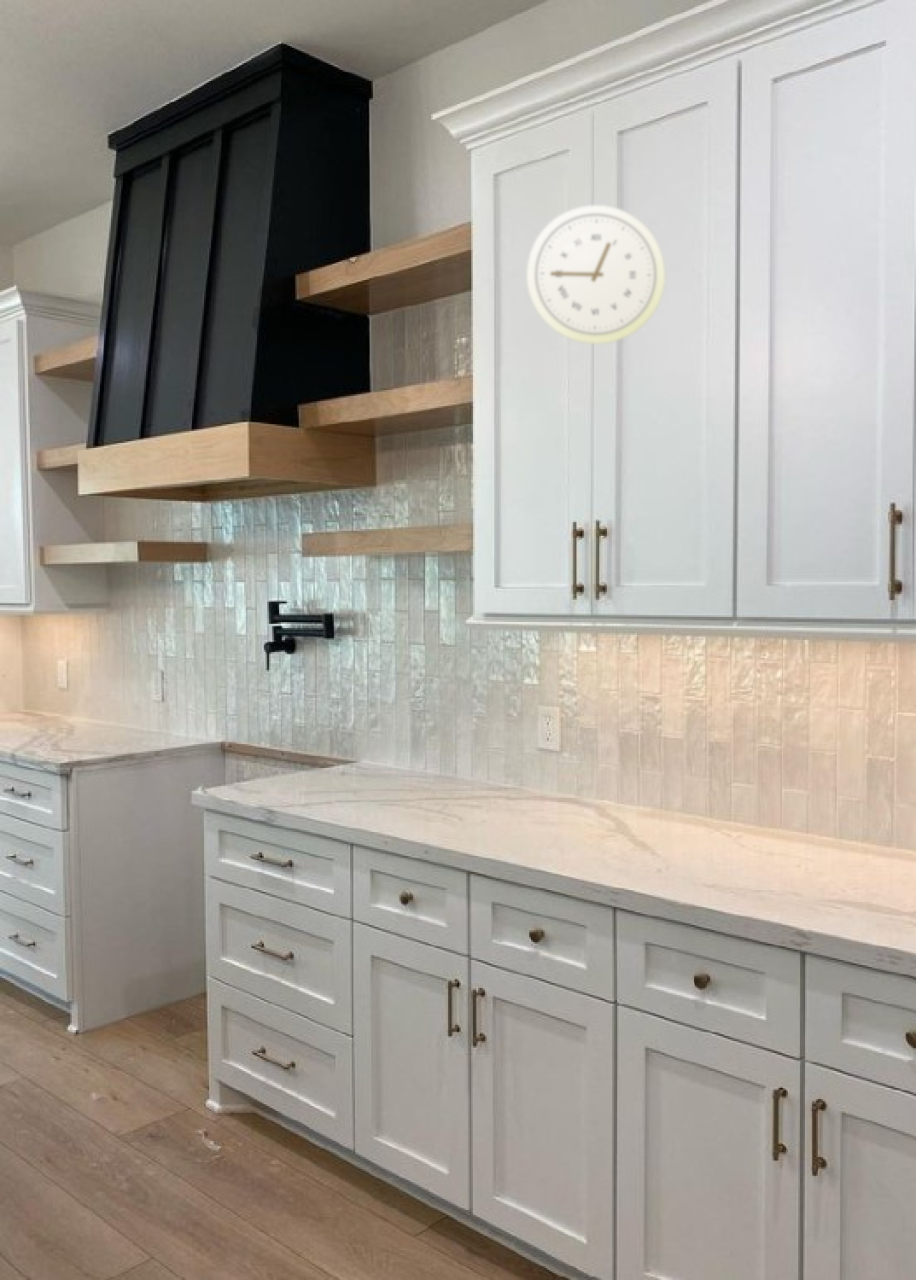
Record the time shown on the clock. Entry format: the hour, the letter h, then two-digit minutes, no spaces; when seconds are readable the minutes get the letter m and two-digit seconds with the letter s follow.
12h45
